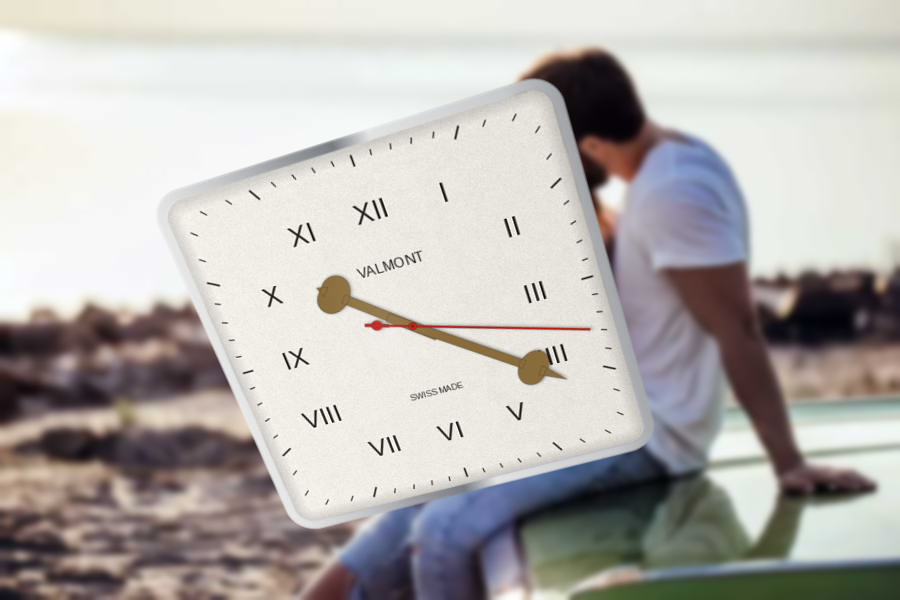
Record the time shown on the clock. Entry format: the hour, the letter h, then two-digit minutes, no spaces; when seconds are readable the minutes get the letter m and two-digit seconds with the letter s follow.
10h21m18s
